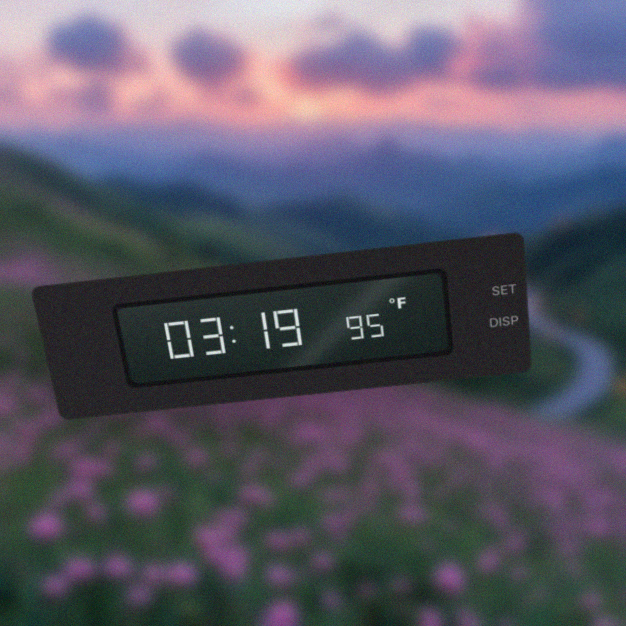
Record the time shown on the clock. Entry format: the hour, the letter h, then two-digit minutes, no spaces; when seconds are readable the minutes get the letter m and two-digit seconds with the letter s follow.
3h19
